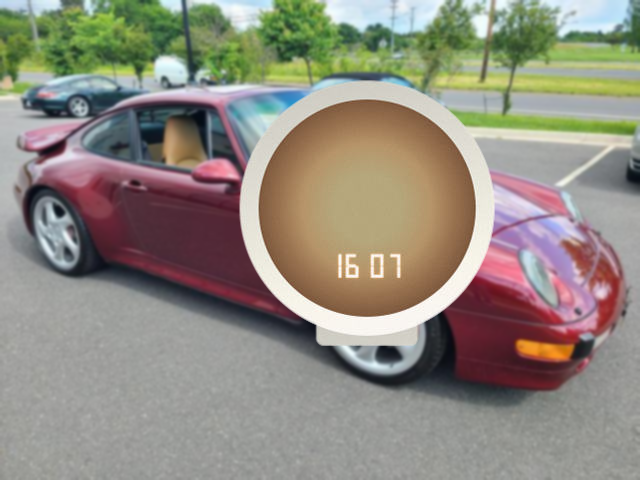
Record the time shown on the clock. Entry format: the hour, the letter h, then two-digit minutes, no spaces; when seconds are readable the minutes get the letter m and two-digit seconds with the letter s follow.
16h07
